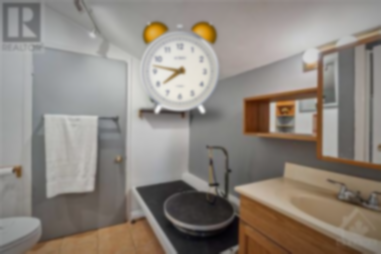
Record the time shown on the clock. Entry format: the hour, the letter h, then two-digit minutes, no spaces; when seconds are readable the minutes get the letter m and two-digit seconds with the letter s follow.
7h47
